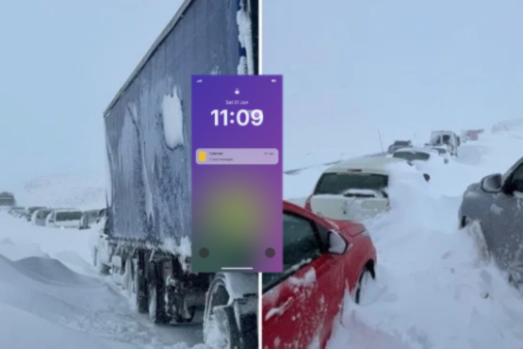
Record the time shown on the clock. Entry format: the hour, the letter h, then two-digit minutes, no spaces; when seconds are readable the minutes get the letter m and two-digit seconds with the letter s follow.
11h09
